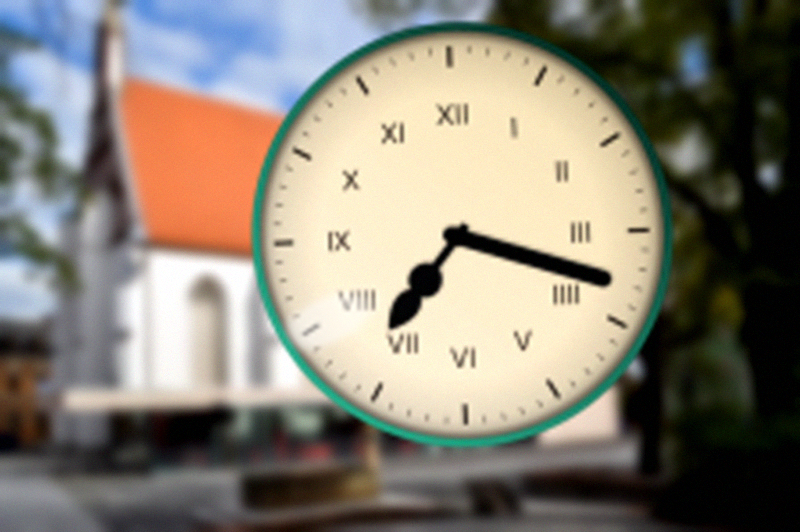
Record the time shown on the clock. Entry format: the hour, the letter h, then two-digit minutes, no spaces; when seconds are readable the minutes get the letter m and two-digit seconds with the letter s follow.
7h18
